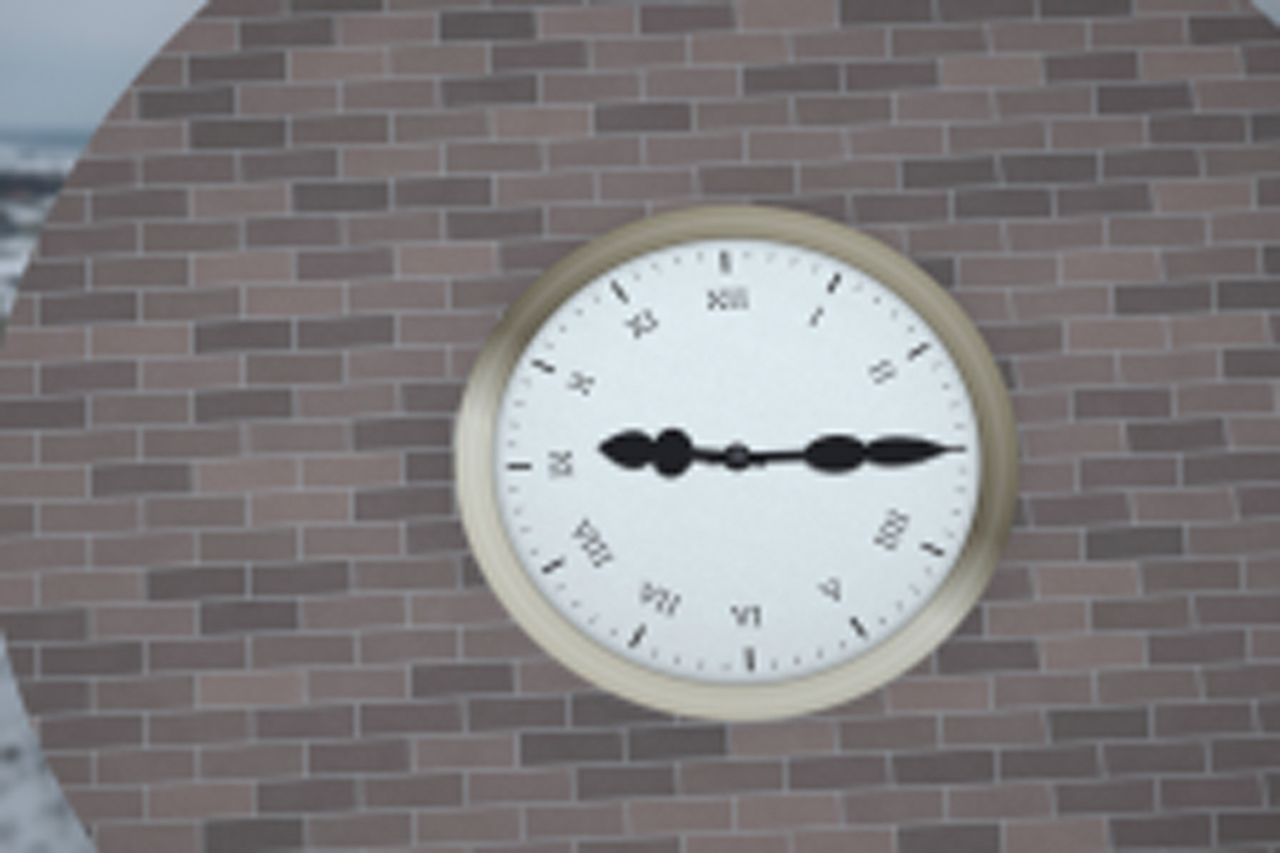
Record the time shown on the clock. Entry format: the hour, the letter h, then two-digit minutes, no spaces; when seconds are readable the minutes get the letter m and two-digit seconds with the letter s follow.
9h15
